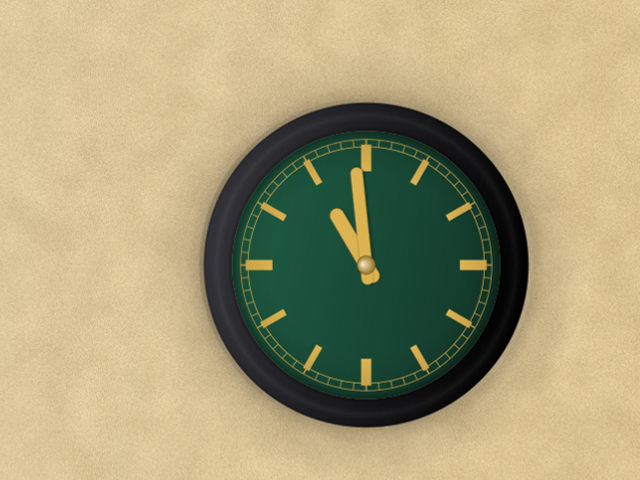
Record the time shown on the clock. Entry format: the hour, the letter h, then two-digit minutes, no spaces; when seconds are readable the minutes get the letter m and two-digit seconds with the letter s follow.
10h59
